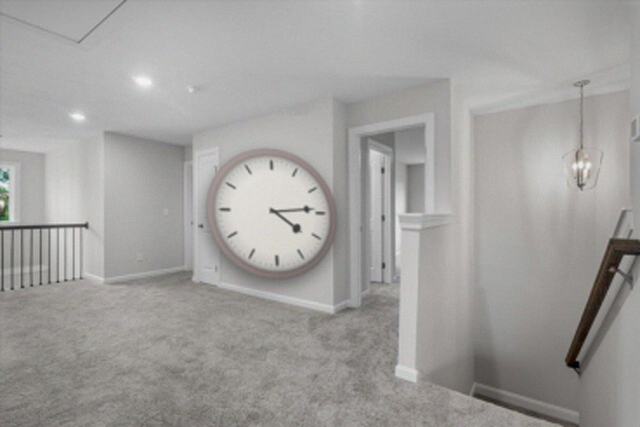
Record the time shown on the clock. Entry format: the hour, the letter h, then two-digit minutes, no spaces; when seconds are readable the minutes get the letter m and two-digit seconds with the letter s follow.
4h14
